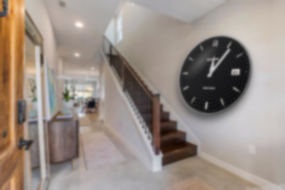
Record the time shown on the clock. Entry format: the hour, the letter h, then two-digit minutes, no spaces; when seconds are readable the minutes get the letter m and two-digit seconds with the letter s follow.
12h06
